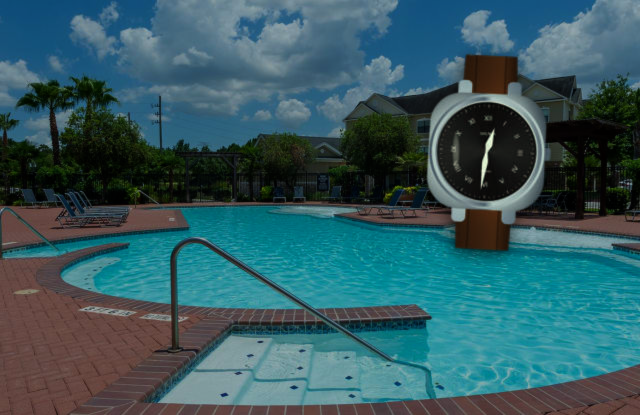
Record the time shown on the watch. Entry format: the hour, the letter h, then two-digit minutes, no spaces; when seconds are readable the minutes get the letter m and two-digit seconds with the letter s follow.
12h31
